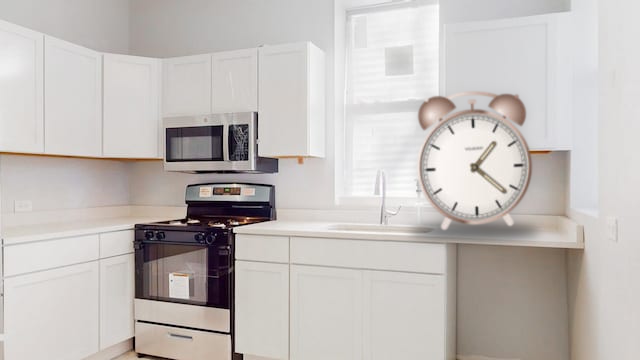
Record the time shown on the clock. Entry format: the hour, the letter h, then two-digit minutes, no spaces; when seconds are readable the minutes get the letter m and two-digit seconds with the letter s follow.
1h22
